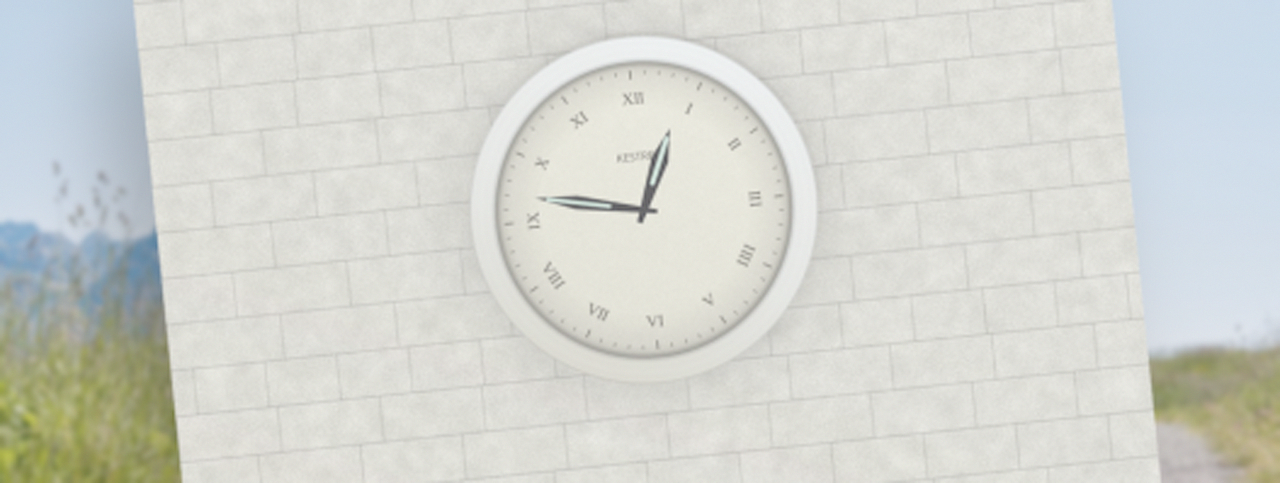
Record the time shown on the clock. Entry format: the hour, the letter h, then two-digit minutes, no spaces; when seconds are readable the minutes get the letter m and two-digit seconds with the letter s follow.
12h47
